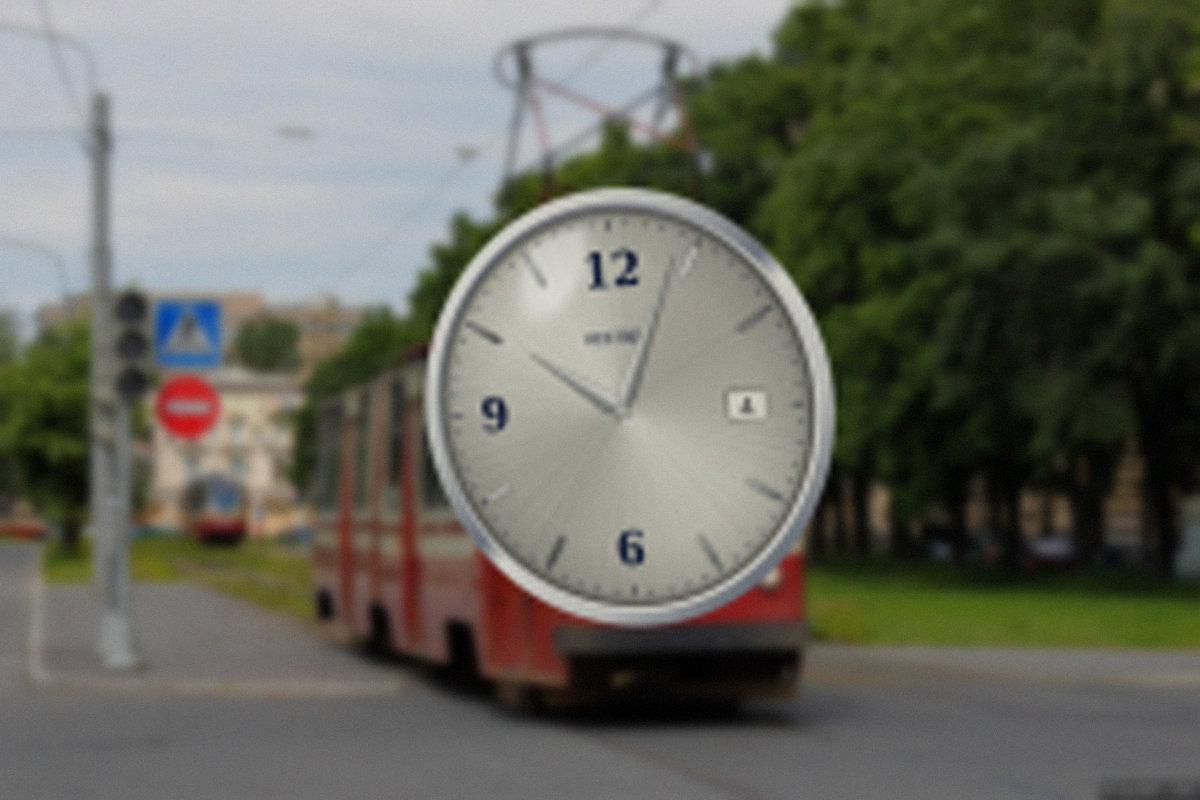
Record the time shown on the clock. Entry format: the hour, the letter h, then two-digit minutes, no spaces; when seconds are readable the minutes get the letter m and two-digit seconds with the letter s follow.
10h04
